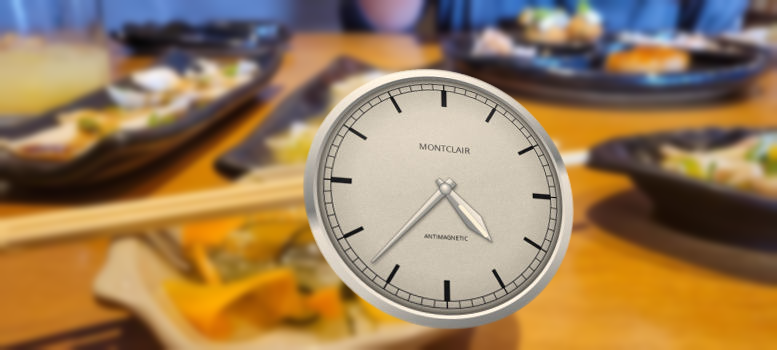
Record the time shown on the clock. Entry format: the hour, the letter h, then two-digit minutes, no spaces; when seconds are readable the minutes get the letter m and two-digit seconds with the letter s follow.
4h37
